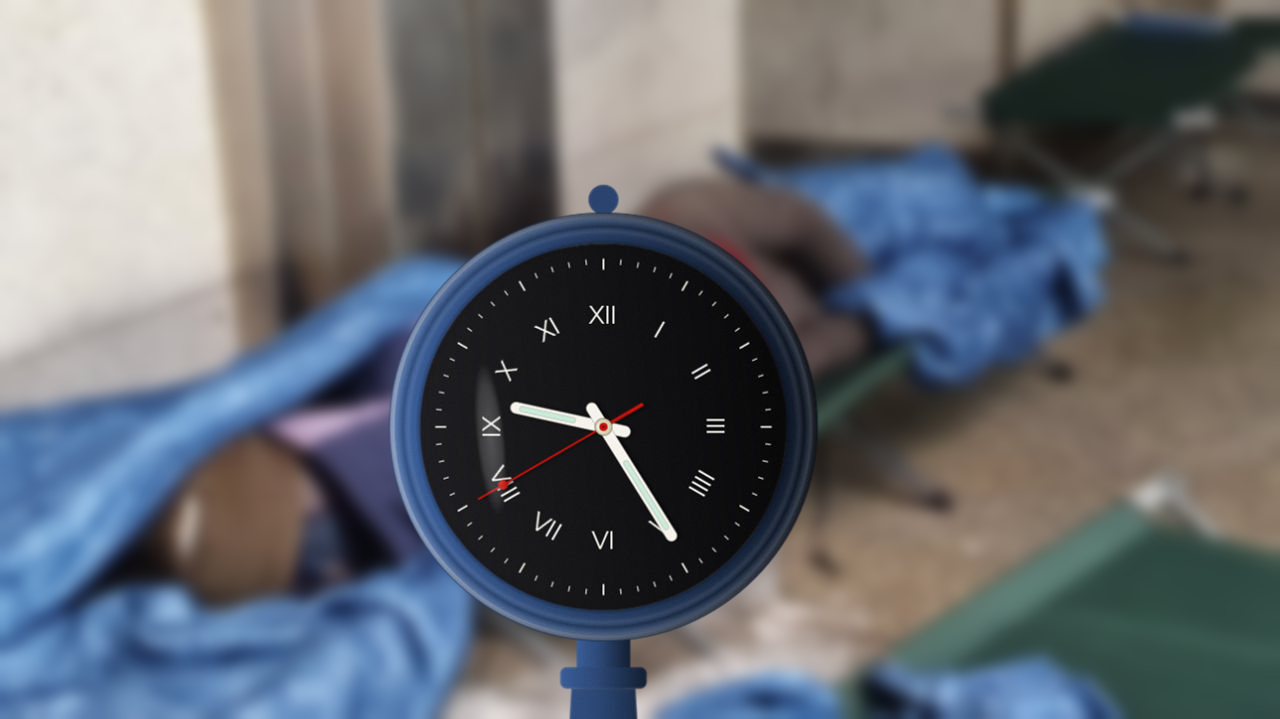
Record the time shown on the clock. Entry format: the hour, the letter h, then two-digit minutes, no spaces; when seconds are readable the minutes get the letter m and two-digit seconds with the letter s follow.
9h24m40s
